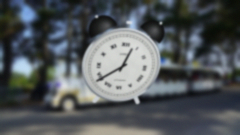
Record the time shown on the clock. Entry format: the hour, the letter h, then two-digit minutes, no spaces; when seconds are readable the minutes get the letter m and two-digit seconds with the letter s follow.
12h39
